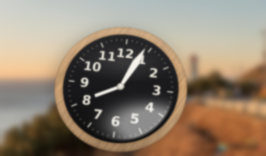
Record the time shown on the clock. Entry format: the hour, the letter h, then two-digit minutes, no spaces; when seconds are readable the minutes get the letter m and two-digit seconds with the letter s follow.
8h04
